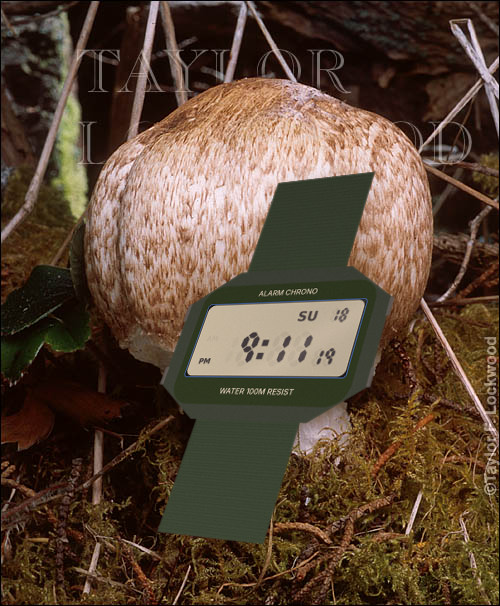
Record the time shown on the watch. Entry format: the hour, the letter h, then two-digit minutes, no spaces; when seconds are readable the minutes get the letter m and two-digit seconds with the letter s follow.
9h11m19s
